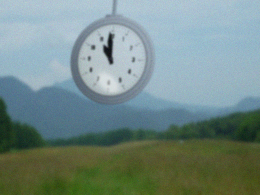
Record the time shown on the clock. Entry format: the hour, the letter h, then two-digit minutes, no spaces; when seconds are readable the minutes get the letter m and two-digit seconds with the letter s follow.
10h59
